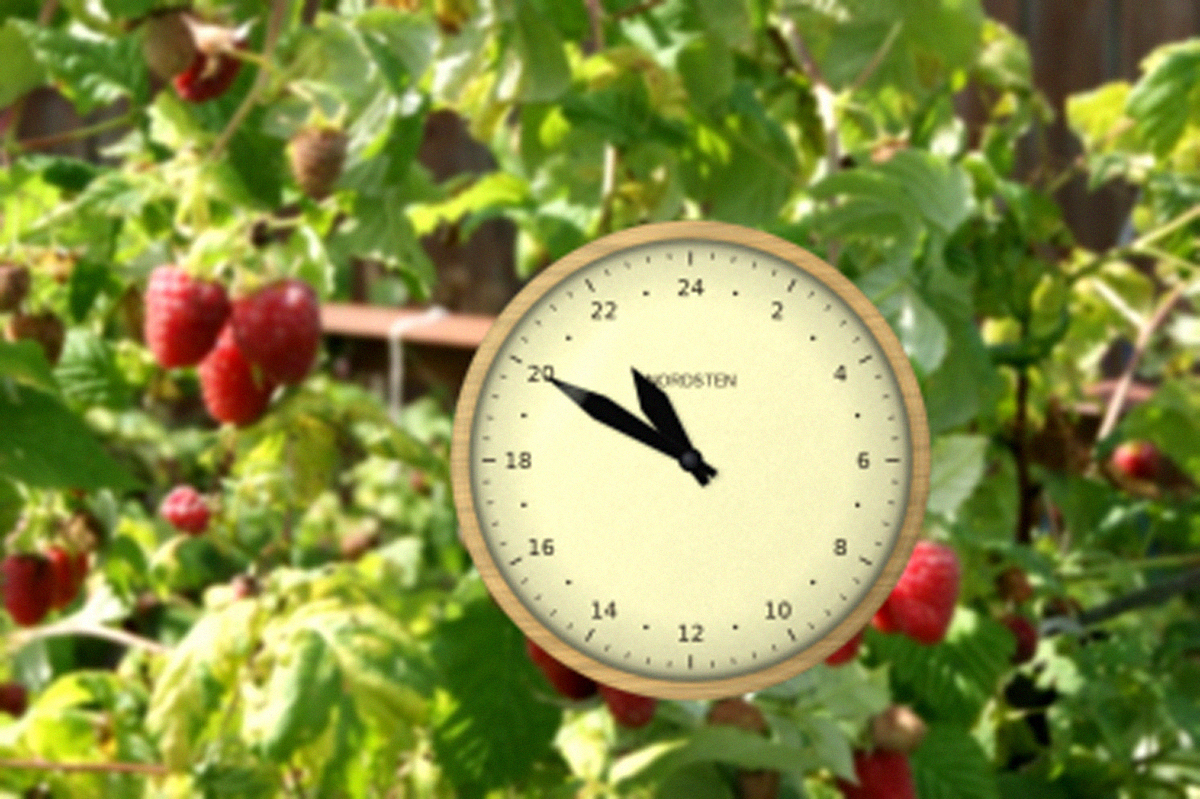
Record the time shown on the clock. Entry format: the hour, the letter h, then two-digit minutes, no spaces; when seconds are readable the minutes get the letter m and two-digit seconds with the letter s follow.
21h50
